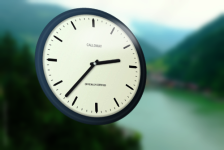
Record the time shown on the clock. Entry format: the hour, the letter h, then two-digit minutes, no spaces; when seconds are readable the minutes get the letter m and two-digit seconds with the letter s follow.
2h37
